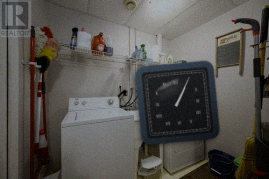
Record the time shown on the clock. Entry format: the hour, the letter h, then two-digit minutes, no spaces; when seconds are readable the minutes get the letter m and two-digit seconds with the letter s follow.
1h05
